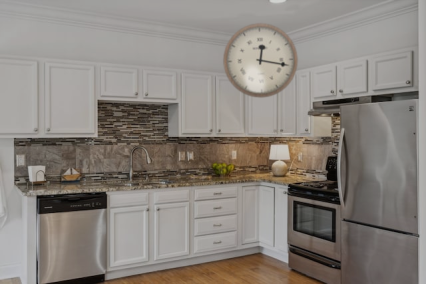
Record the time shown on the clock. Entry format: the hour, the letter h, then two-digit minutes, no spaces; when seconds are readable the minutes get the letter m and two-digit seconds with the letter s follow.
12h17
